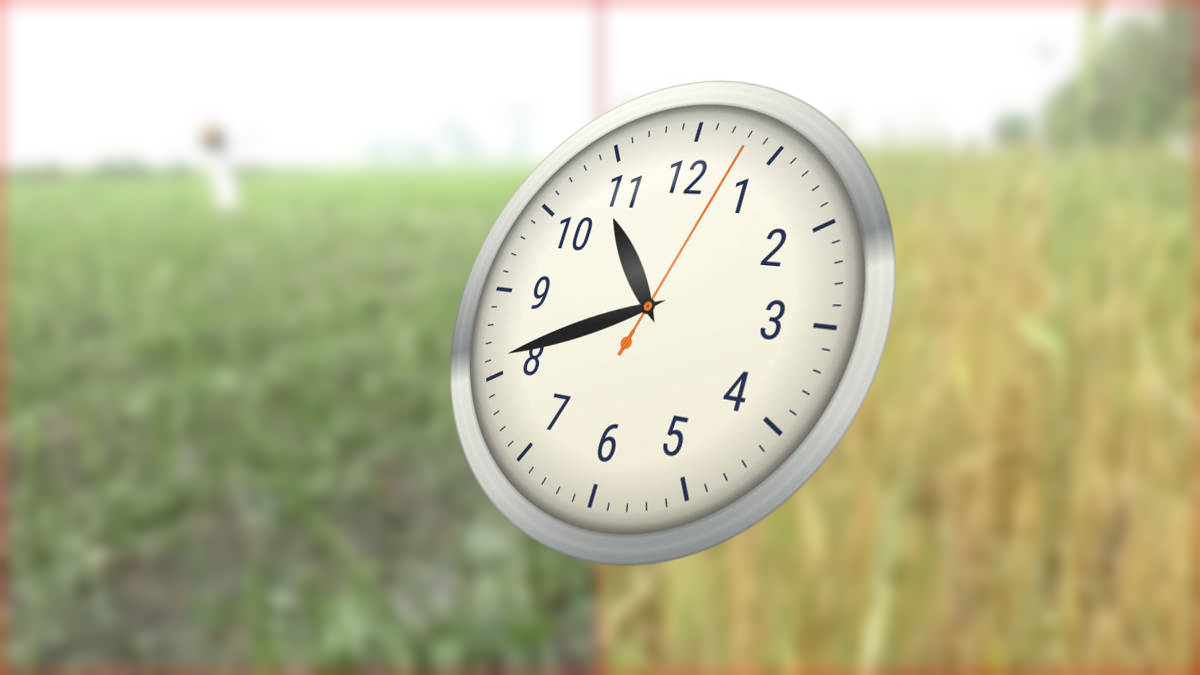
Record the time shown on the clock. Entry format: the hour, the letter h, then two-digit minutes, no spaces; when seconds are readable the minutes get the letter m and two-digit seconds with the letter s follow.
10h41m03s
